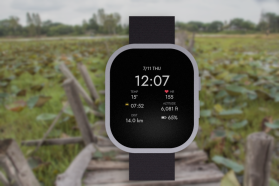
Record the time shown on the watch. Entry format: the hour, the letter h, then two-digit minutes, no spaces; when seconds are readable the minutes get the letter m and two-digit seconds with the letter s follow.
12h07
